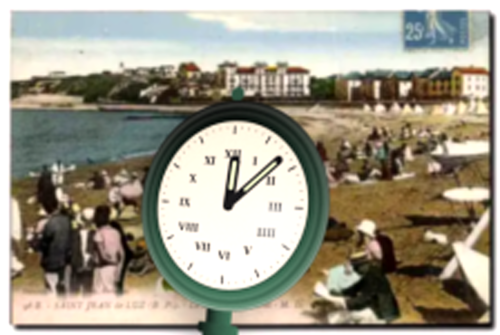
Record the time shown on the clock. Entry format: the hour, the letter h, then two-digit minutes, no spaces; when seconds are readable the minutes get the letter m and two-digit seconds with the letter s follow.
12h08
